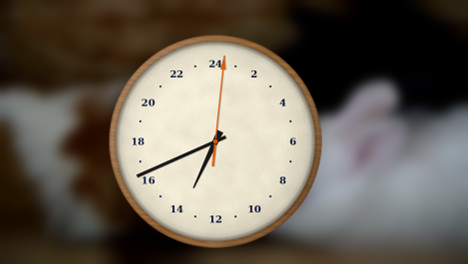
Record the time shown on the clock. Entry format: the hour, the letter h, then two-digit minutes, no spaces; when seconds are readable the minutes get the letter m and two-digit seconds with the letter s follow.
13h41m01s
